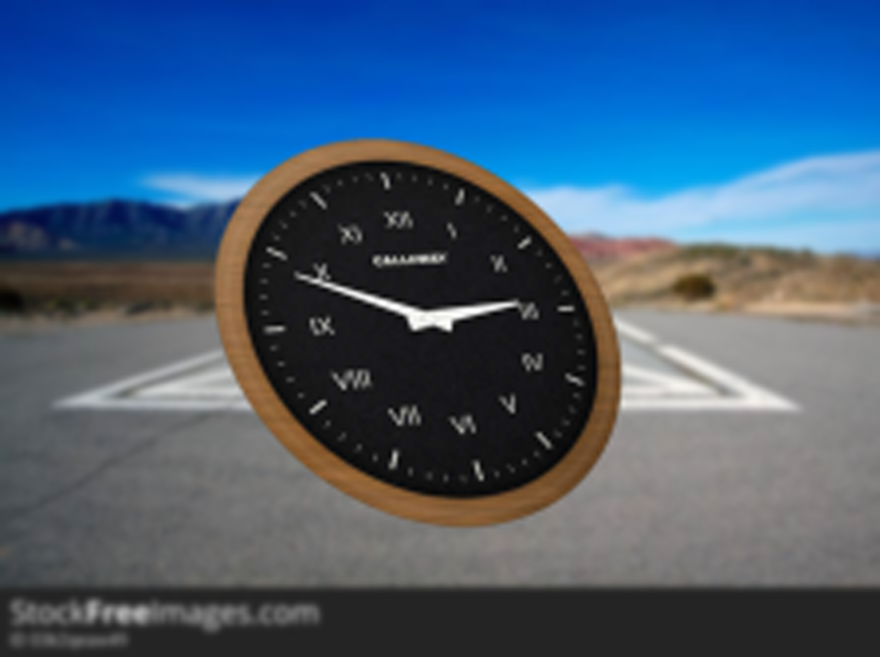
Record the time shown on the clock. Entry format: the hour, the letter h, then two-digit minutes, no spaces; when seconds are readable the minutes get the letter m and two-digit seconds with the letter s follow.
2h49
